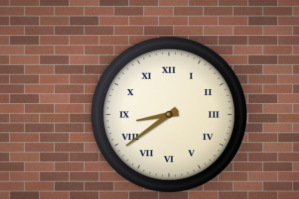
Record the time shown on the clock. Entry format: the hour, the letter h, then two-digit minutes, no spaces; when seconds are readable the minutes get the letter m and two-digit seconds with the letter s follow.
8h39
